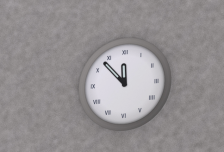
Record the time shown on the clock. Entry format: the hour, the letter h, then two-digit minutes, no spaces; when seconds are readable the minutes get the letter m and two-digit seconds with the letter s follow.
11h53
